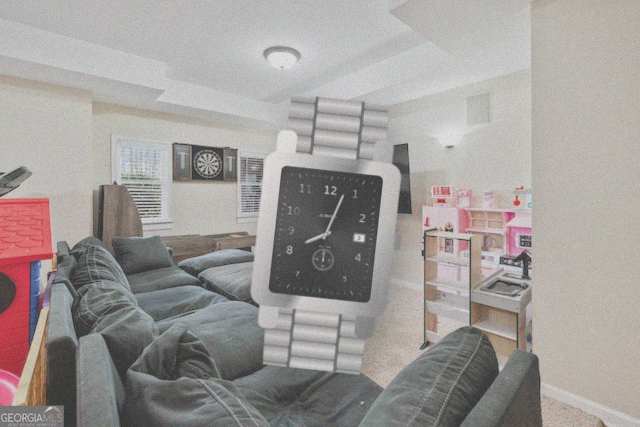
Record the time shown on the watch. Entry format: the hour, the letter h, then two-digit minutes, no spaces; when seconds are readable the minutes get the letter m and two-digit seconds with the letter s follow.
8h03
